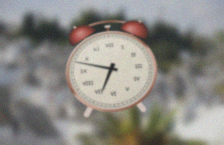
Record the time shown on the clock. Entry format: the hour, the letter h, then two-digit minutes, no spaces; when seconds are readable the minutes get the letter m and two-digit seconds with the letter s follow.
6h48
